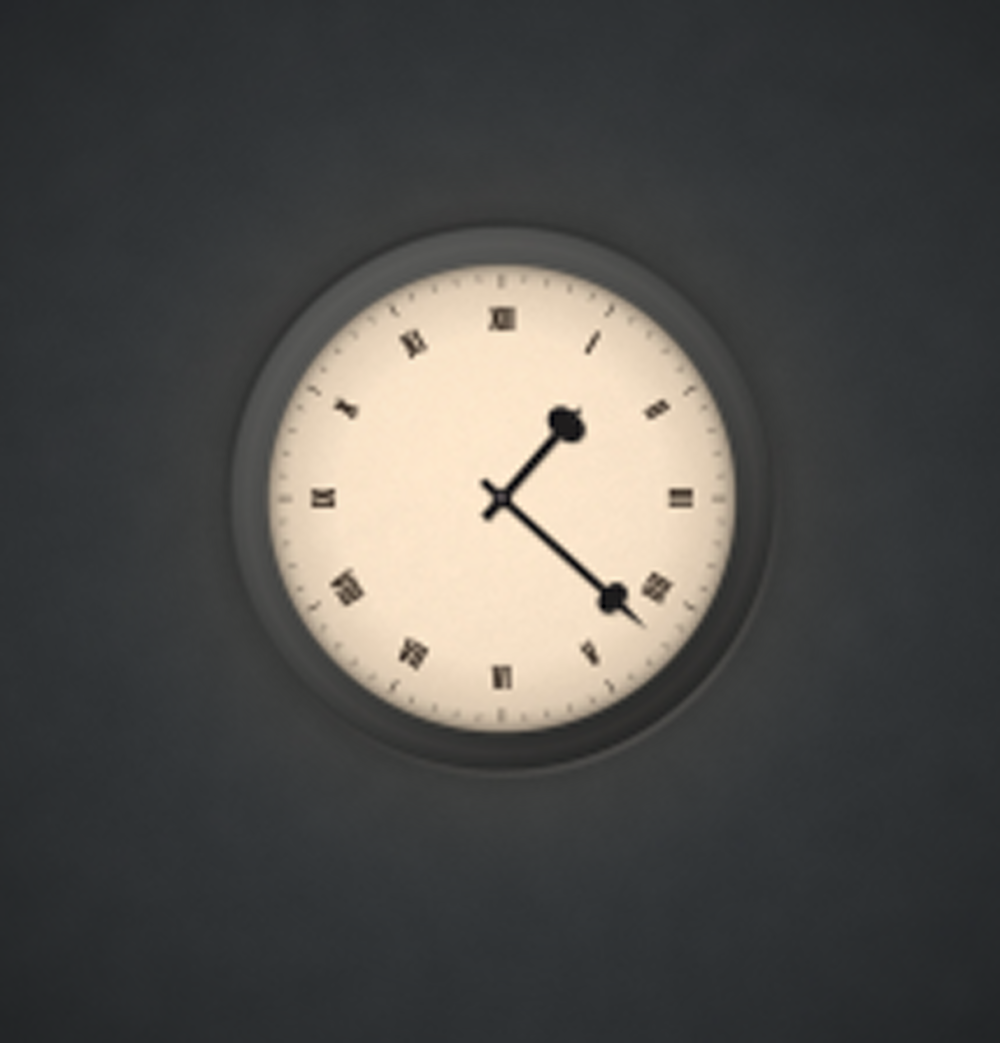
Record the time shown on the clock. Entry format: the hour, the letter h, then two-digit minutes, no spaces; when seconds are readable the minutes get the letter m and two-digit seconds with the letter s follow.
1h22
